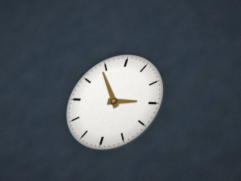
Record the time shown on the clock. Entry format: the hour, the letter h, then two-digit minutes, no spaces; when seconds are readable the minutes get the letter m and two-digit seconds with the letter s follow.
2h54
